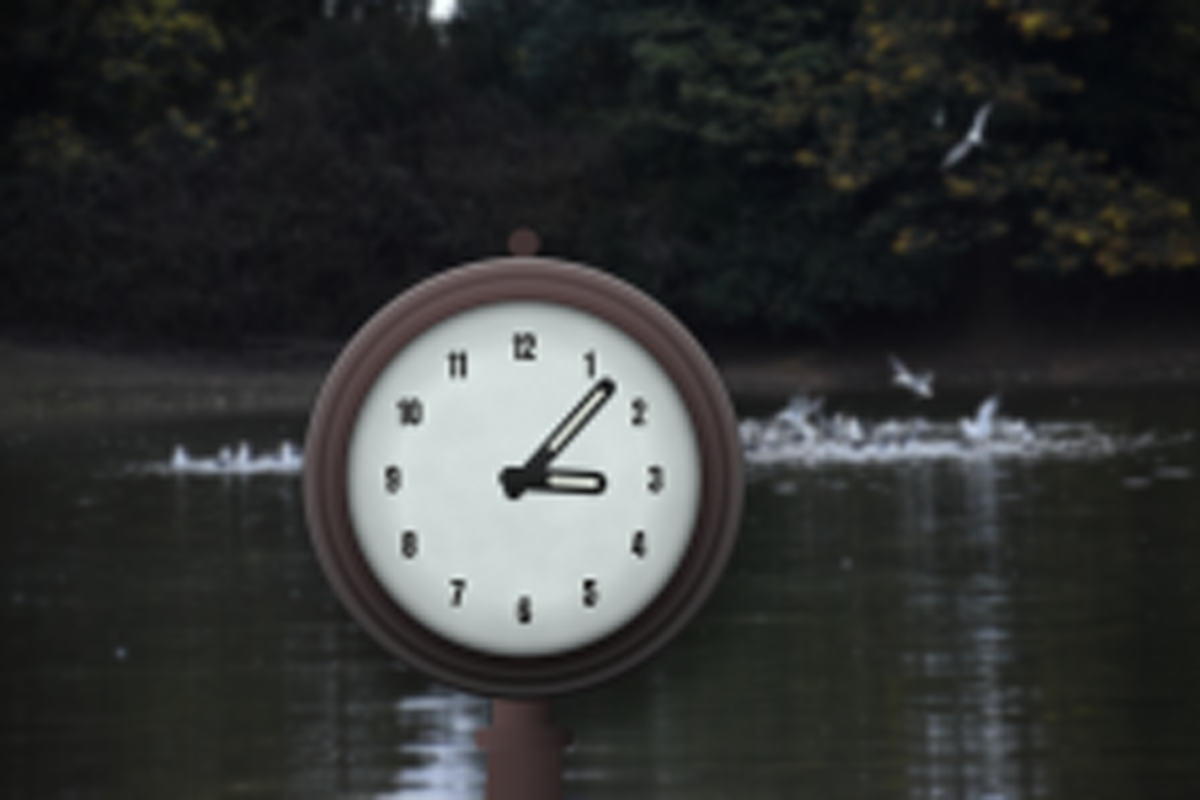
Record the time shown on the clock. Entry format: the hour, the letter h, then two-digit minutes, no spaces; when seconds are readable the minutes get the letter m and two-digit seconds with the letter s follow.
3h07
